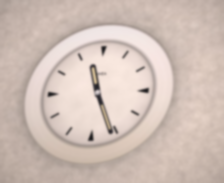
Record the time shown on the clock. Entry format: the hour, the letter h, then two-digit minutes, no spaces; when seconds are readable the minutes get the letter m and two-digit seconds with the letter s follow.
11h26
